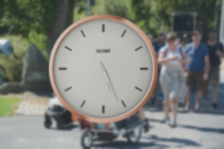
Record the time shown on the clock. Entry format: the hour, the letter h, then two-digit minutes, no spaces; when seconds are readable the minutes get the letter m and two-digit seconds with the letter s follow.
5h26
